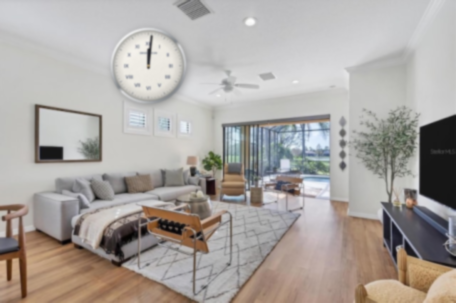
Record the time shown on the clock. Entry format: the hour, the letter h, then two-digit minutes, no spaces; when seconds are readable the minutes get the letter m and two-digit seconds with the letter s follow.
12h01
